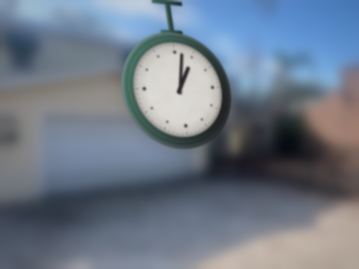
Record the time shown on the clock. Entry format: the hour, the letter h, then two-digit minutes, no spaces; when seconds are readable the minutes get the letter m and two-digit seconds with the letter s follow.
1h02
